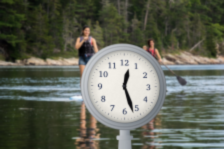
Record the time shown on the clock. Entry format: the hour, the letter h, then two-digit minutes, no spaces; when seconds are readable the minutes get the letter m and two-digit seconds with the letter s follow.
12h27
